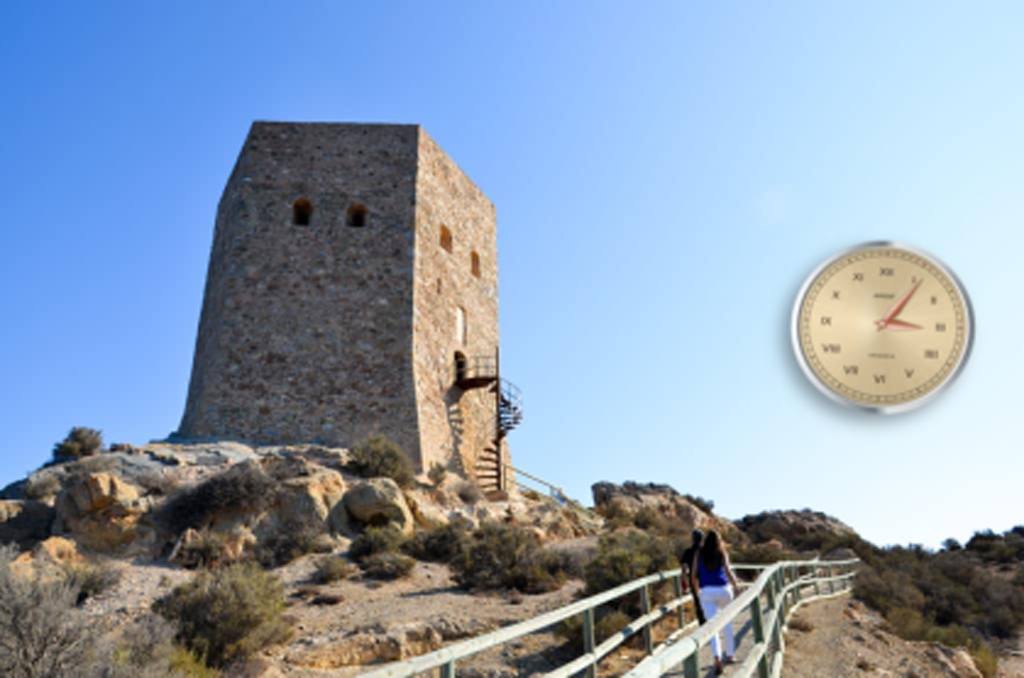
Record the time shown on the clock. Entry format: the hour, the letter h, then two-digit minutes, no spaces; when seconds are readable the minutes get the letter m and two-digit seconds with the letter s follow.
3h06
